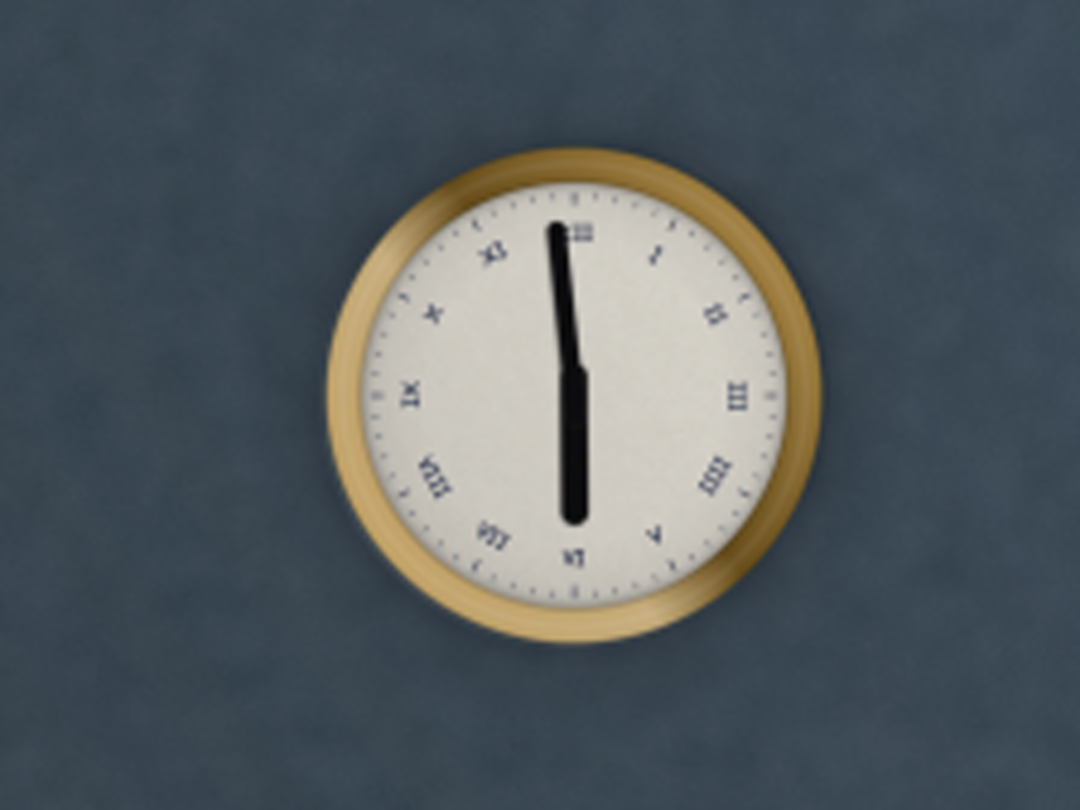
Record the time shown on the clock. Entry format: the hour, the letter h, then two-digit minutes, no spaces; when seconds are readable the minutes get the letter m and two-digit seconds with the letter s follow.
5h59
